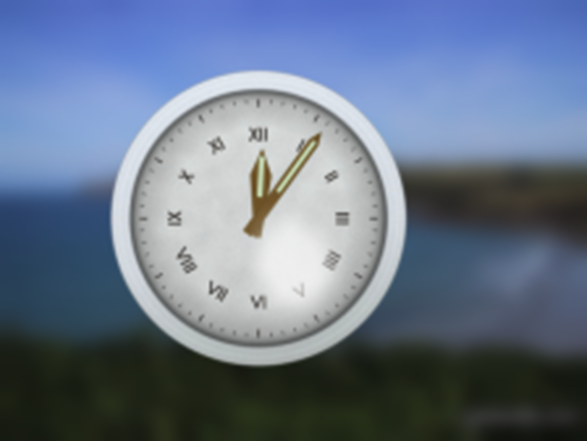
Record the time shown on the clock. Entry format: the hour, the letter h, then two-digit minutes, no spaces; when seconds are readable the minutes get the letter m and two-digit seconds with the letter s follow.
12h06
